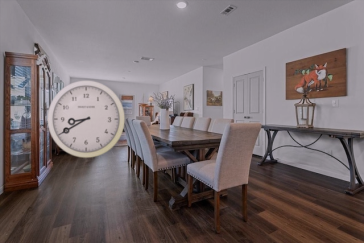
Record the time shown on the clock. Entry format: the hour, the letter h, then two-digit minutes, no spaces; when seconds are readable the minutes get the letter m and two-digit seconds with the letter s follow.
8h40
